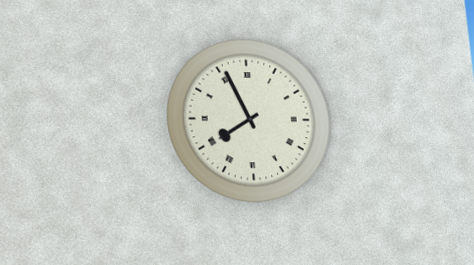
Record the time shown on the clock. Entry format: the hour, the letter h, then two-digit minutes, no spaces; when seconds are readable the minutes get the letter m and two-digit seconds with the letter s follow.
7h56
